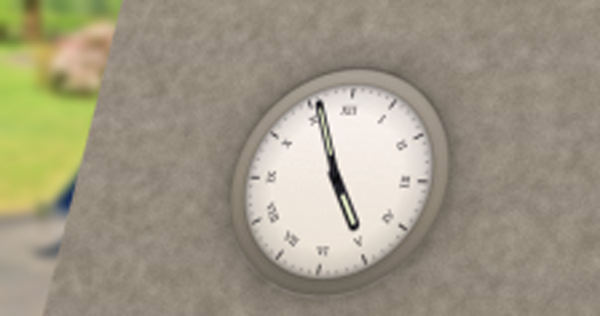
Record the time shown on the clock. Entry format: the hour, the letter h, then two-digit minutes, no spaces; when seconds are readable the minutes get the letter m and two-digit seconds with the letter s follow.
4h56
